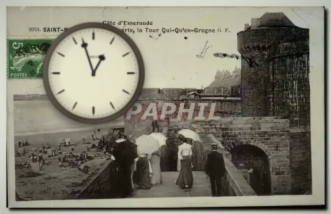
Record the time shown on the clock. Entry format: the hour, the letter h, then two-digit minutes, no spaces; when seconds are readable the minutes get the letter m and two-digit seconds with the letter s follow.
12h57
